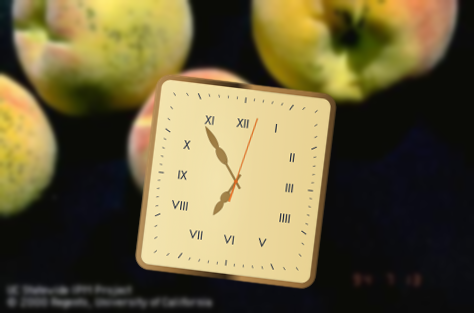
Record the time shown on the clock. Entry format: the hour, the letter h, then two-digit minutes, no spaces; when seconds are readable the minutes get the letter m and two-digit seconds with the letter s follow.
6h54m02s
